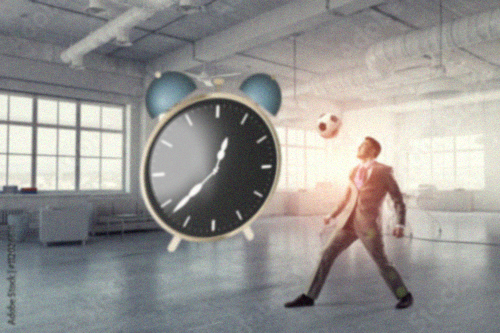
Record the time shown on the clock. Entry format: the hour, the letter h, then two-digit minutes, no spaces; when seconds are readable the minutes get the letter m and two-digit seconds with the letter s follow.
12h38
